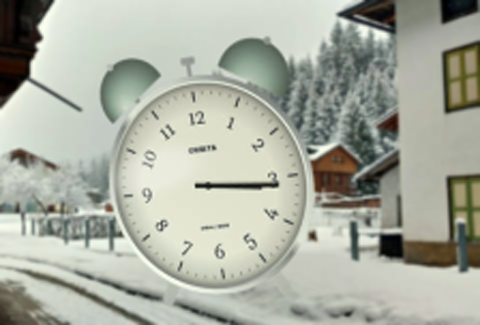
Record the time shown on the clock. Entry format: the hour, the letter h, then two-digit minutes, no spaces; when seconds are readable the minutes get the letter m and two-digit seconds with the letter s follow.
3h16
